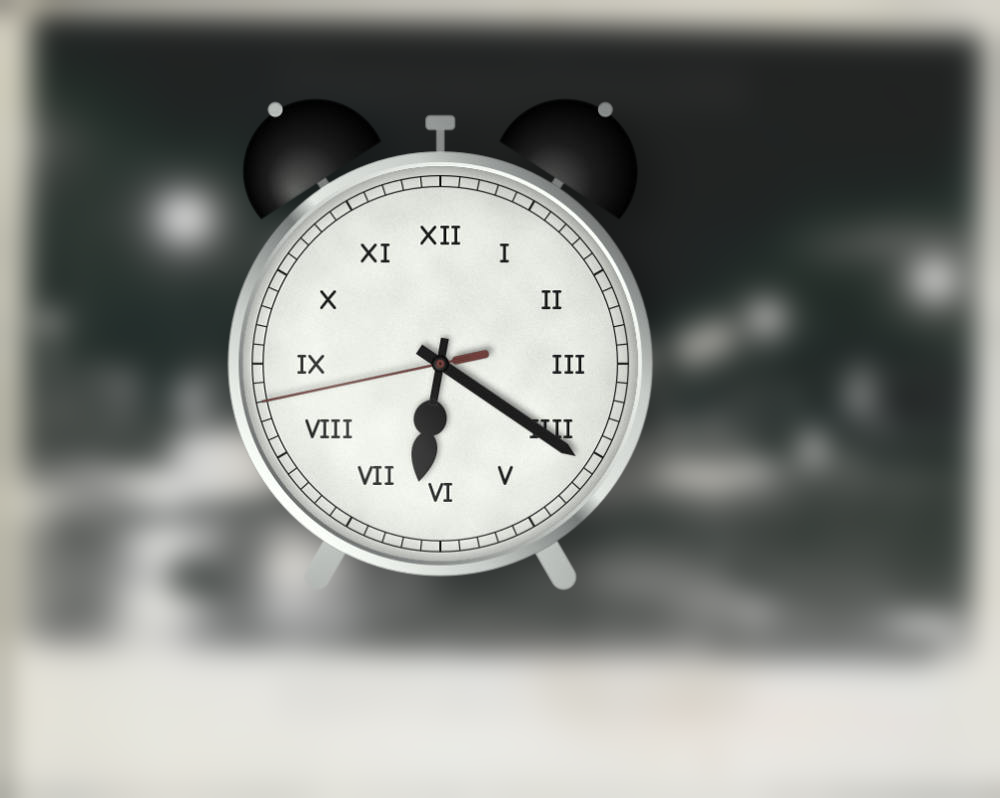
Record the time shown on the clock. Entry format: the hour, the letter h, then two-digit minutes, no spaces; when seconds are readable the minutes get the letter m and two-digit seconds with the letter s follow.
6h20m43s
